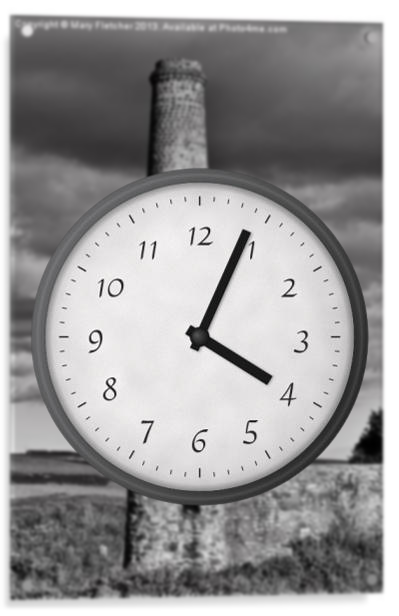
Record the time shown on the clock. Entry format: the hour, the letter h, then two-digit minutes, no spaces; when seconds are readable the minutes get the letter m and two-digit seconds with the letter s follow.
4h04
